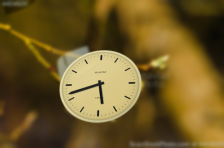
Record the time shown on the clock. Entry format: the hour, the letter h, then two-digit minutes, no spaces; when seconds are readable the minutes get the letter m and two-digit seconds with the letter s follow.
5h42
